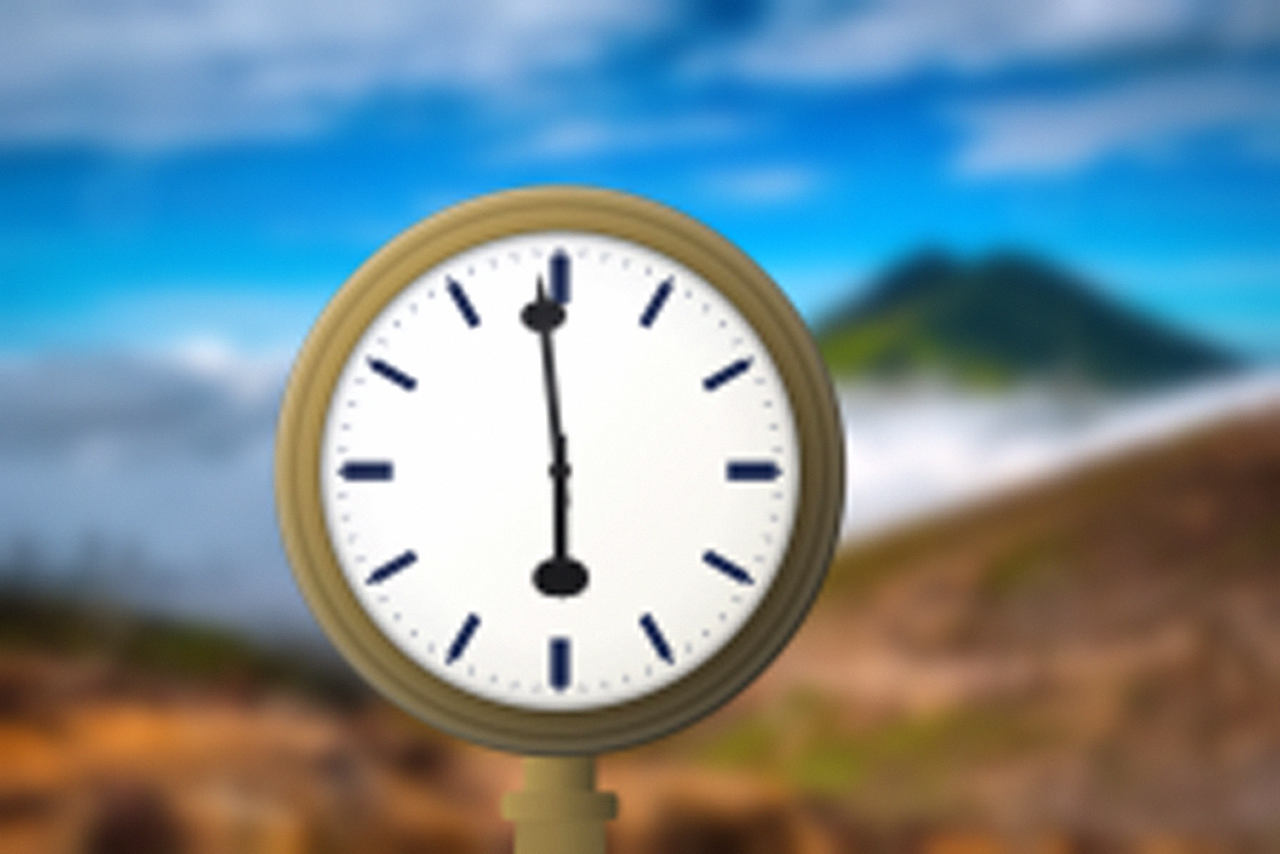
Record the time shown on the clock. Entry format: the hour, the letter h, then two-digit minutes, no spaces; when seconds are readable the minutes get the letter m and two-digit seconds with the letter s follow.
5h59
